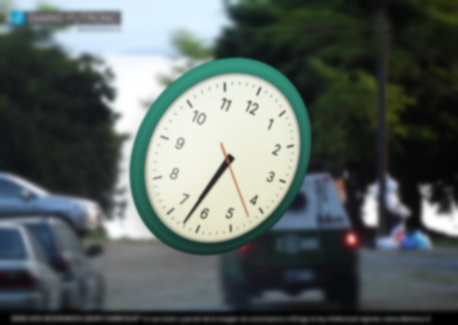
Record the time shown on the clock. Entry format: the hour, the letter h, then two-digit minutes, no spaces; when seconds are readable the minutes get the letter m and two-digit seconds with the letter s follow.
6h32m22s
